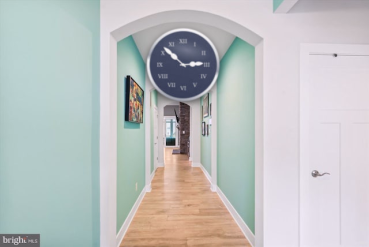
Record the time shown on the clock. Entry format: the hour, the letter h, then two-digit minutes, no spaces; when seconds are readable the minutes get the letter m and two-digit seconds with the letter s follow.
2h52
